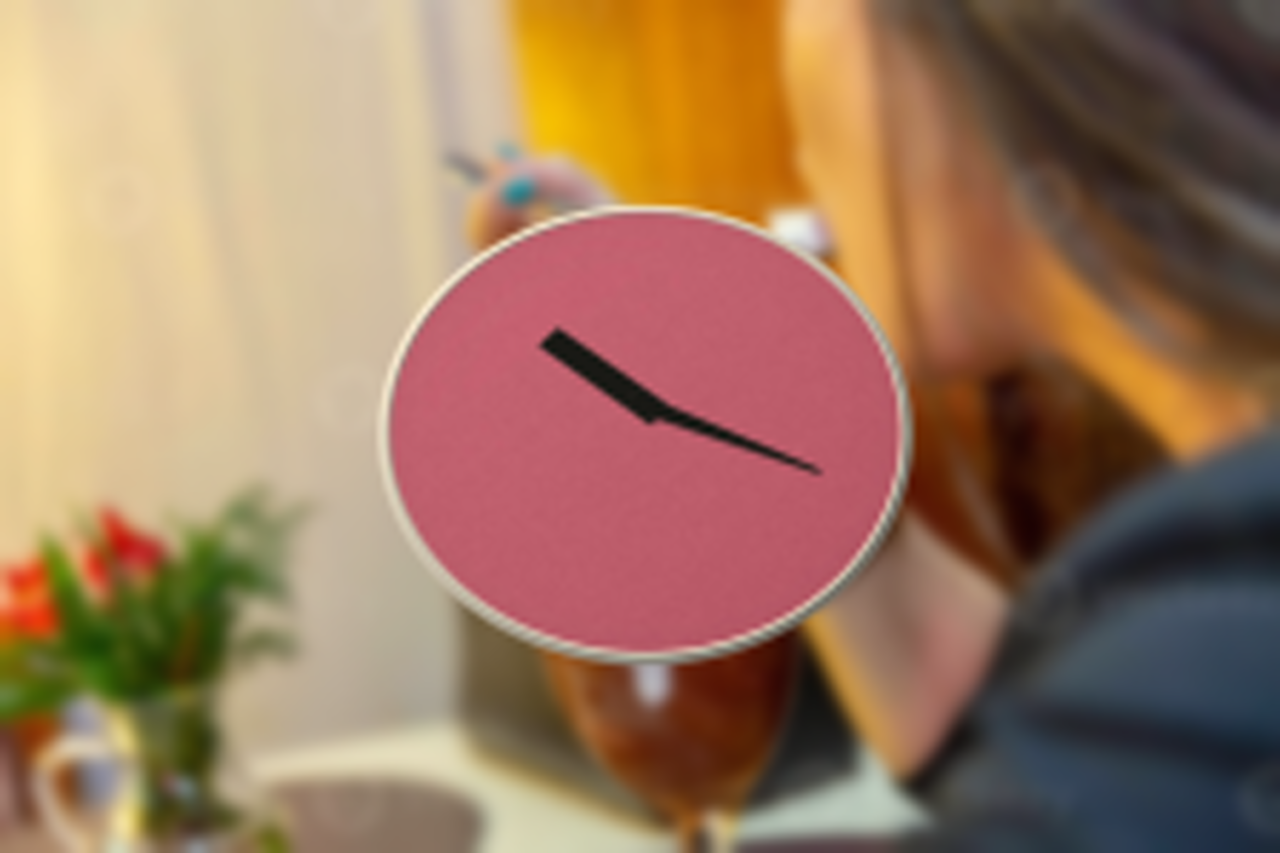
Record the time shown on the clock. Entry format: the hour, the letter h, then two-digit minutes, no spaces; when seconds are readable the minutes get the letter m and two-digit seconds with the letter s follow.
10h19
